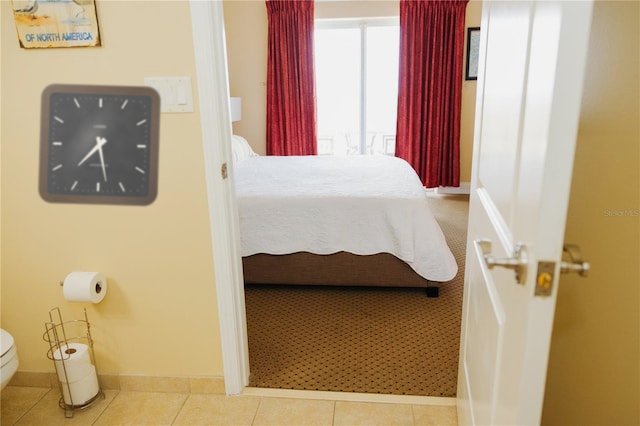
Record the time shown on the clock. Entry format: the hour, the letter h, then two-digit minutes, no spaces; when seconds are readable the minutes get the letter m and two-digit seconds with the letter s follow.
7h28
